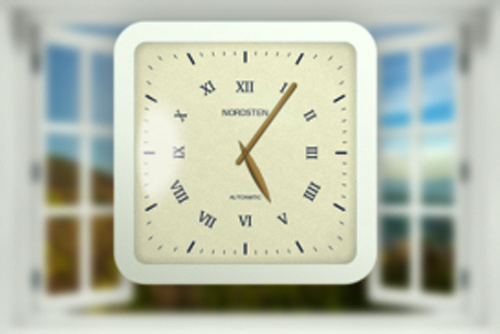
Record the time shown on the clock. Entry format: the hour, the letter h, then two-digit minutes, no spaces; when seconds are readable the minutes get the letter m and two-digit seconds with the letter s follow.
5h06
